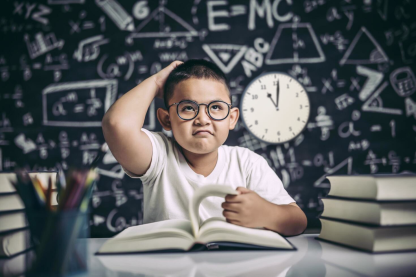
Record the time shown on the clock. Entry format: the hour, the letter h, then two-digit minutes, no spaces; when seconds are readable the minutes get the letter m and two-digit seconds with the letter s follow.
11h01
